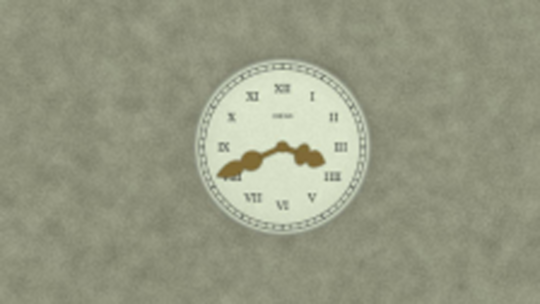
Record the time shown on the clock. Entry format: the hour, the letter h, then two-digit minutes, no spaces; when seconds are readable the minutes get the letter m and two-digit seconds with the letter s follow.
3h41
